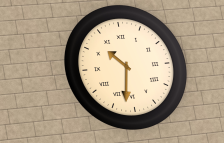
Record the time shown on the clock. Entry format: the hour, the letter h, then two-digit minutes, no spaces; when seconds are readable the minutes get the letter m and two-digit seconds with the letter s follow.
10h32
